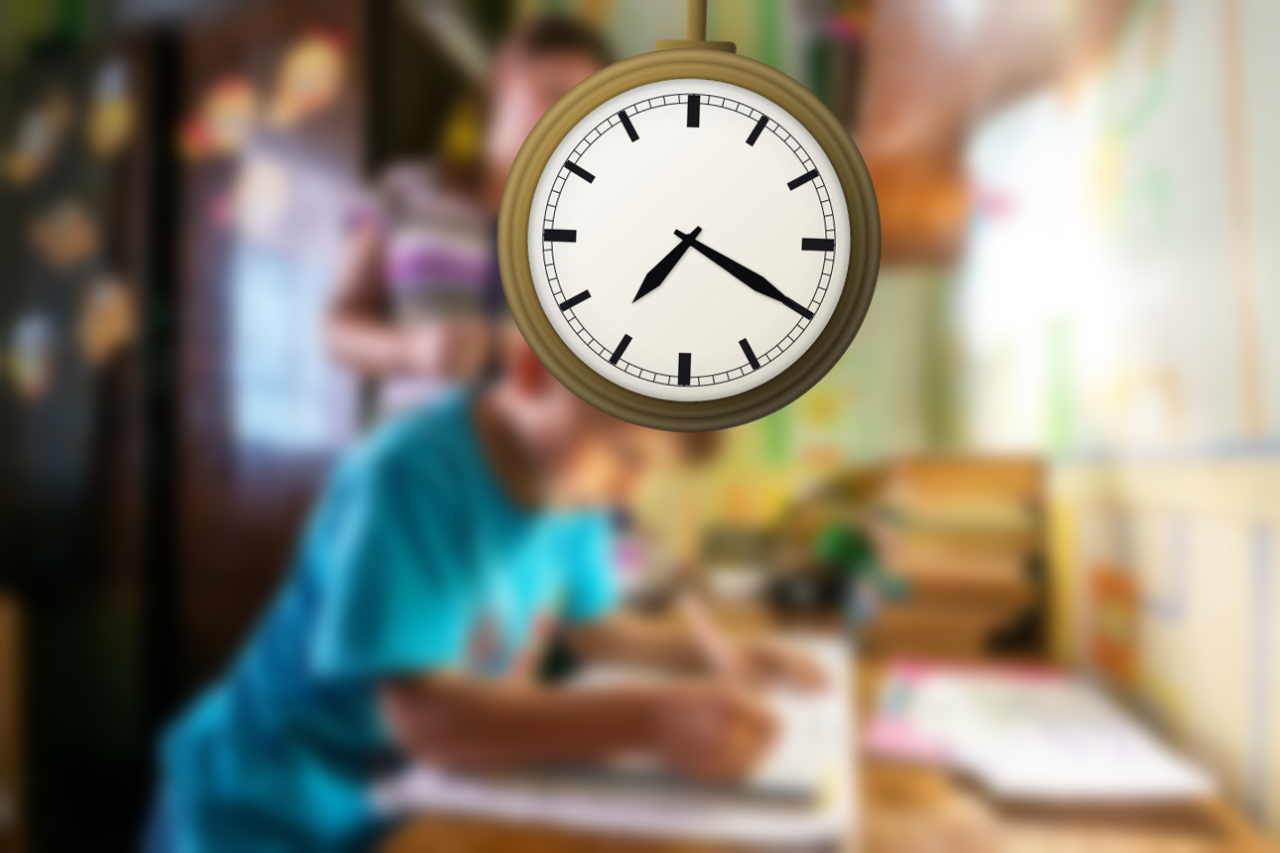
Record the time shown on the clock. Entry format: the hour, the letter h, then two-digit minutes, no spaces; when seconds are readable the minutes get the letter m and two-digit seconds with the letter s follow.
7h20
